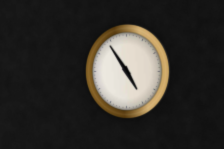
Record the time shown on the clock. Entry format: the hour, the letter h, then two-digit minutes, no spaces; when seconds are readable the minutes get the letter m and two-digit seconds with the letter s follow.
4h54
